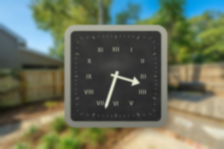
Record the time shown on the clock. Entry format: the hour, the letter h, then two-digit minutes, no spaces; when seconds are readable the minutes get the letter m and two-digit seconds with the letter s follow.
3h33
